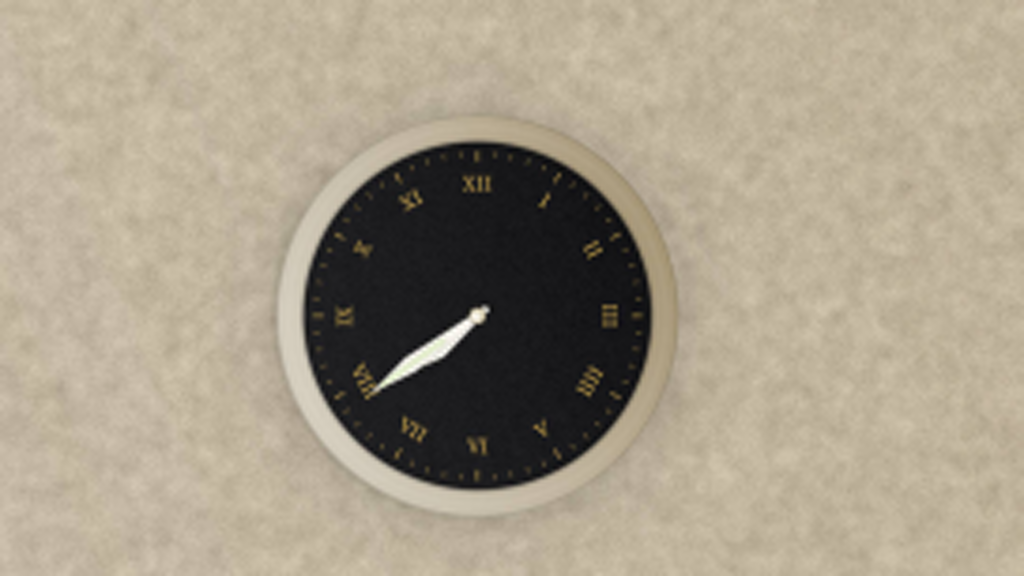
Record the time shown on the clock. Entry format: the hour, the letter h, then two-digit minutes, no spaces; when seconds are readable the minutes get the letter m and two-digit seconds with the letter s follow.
7h39
